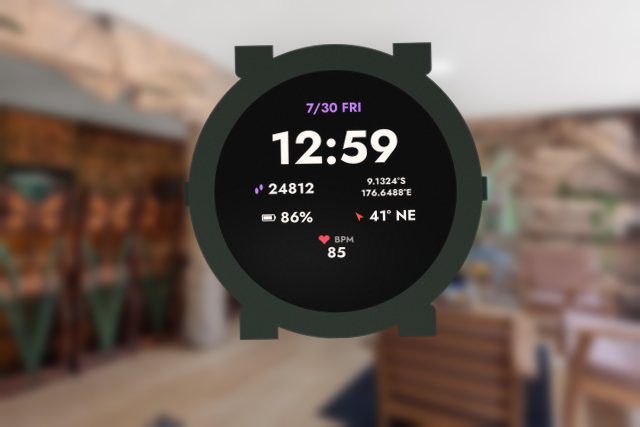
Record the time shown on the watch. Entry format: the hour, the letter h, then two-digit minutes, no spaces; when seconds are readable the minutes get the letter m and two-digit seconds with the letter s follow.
12h59
